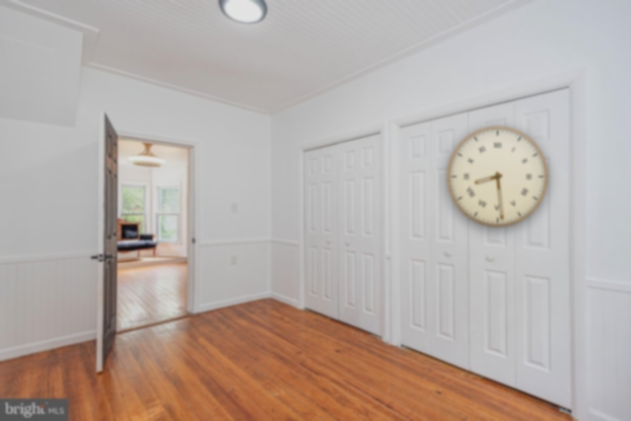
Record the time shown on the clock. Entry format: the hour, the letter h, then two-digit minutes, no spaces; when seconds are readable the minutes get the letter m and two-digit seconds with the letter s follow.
8h29
